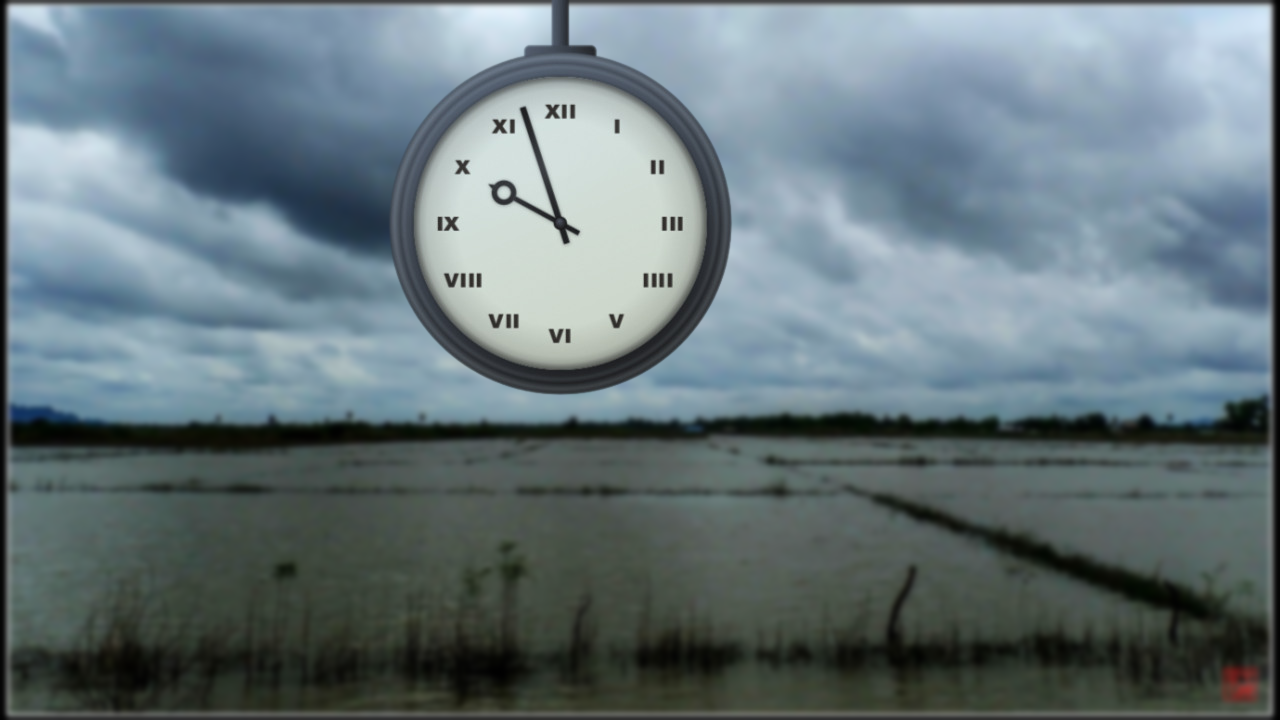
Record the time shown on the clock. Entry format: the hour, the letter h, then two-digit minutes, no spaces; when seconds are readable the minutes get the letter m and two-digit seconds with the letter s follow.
9h57
